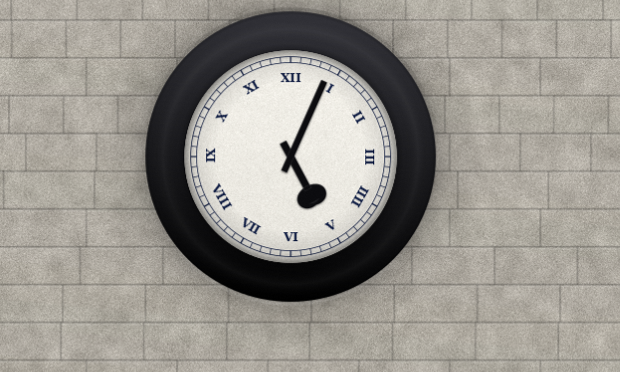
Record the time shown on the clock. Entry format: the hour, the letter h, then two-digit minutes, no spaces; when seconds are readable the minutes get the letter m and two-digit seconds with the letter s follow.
5h04
